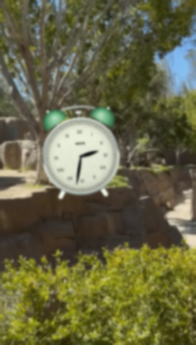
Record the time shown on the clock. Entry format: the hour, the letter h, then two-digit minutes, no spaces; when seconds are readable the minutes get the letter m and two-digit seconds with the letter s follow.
2h32
